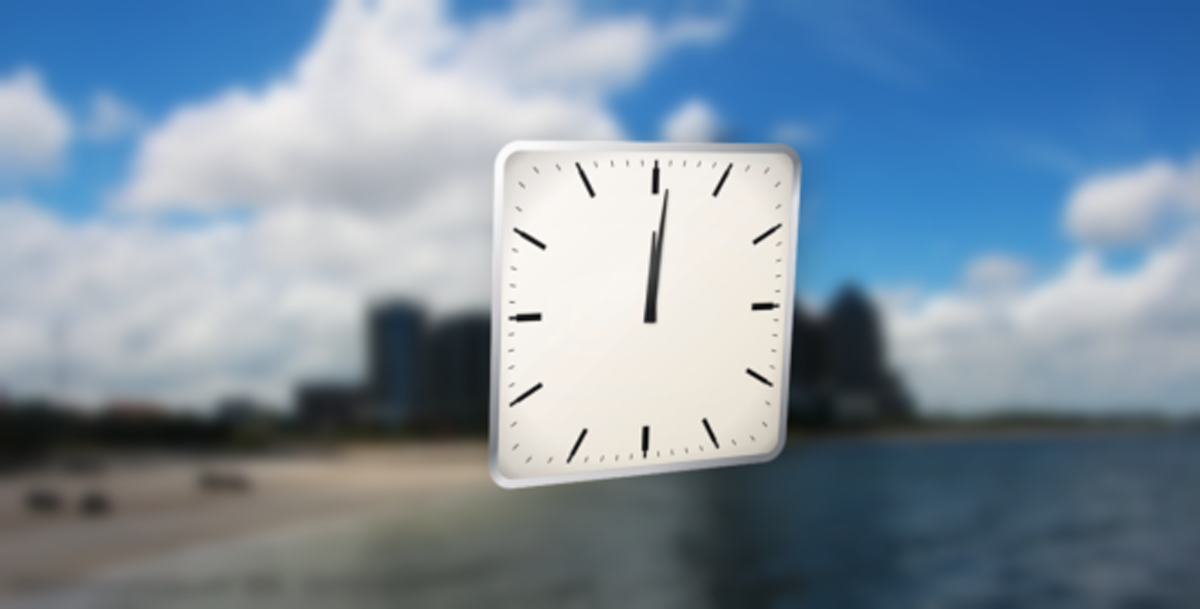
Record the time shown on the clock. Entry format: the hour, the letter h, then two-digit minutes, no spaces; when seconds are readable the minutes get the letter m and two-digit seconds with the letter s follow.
12h01
